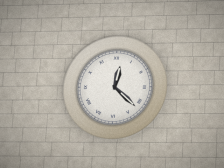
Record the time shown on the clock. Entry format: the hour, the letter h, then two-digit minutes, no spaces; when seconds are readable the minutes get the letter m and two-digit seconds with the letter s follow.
12h22
